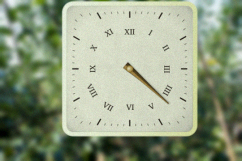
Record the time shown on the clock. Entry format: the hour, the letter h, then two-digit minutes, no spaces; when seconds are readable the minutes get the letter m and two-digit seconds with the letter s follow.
4h22
